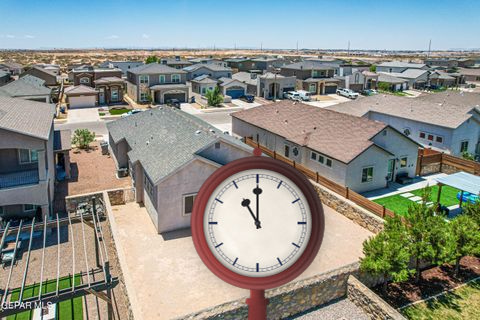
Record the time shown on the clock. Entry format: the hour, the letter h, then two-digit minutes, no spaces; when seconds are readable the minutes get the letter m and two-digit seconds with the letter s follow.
11h00
